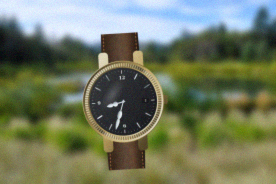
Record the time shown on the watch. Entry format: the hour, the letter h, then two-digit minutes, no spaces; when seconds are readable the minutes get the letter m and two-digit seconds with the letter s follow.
8h33
